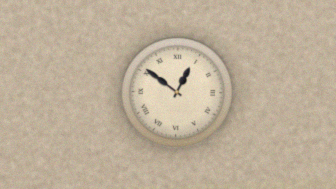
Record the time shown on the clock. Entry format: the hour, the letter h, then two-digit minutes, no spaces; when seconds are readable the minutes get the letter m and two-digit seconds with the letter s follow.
12h51
